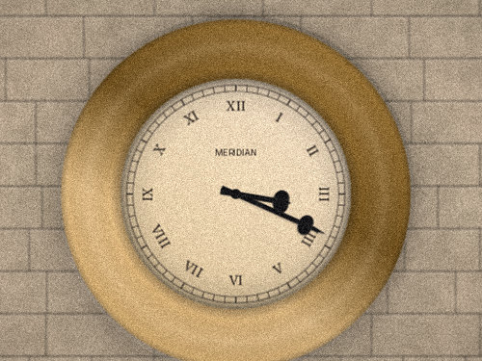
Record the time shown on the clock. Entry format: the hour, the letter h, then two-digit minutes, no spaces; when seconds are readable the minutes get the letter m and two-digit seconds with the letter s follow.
3h19
